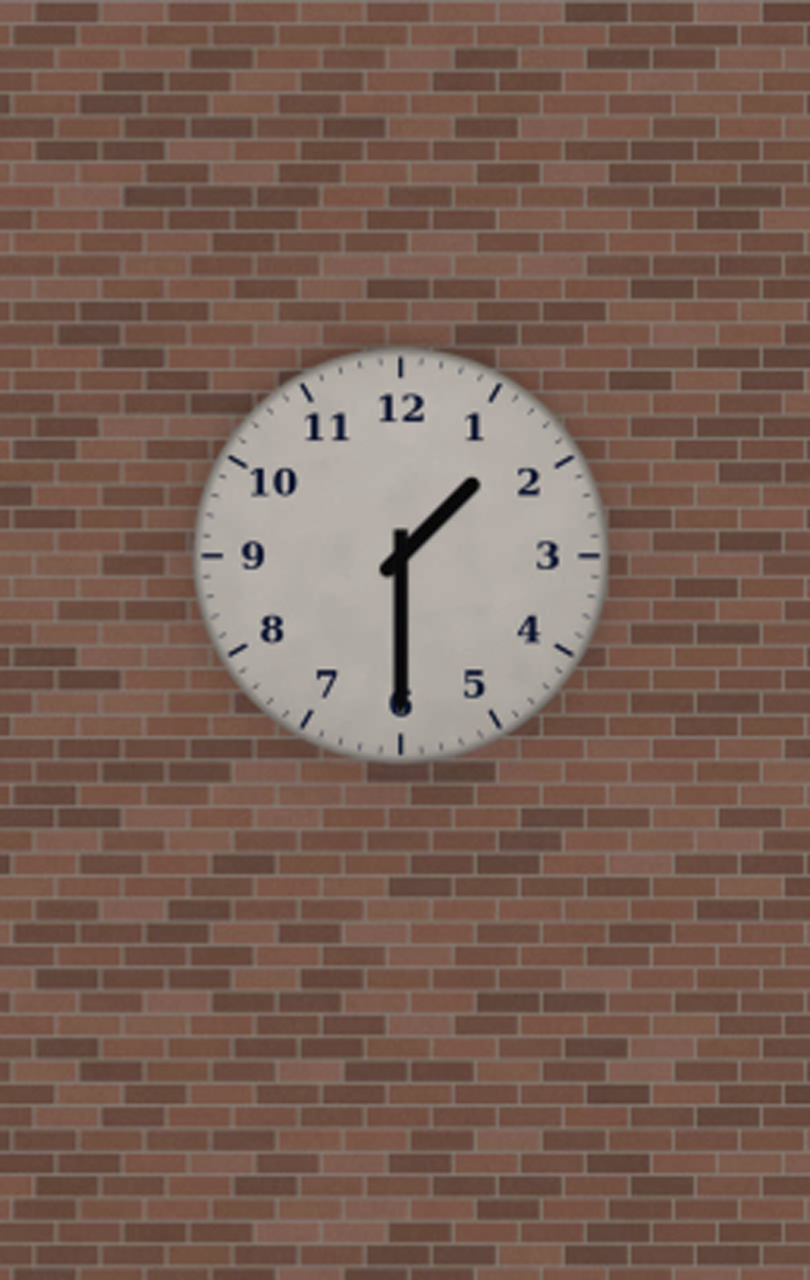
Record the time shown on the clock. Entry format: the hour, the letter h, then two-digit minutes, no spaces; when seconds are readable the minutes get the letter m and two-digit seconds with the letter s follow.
1h30
